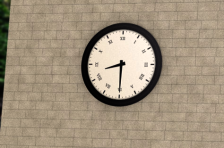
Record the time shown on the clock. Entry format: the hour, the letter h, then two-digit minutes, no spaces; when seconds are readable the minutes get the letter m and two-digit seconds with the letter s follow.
8h30
